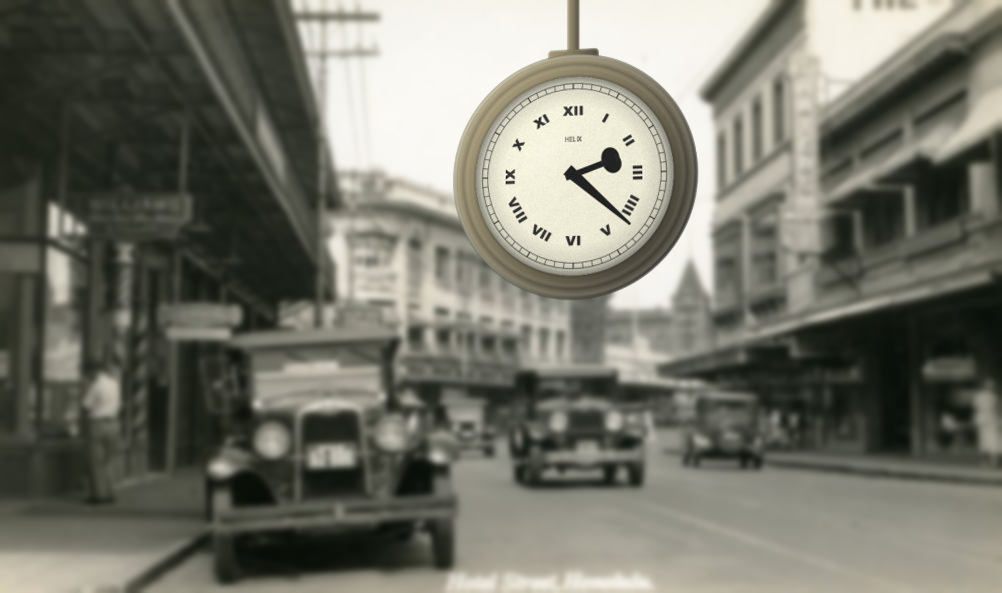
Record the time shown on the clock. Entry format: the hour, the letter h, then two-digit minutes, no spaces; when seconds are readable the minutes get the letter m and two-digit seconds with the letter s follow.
2h22
